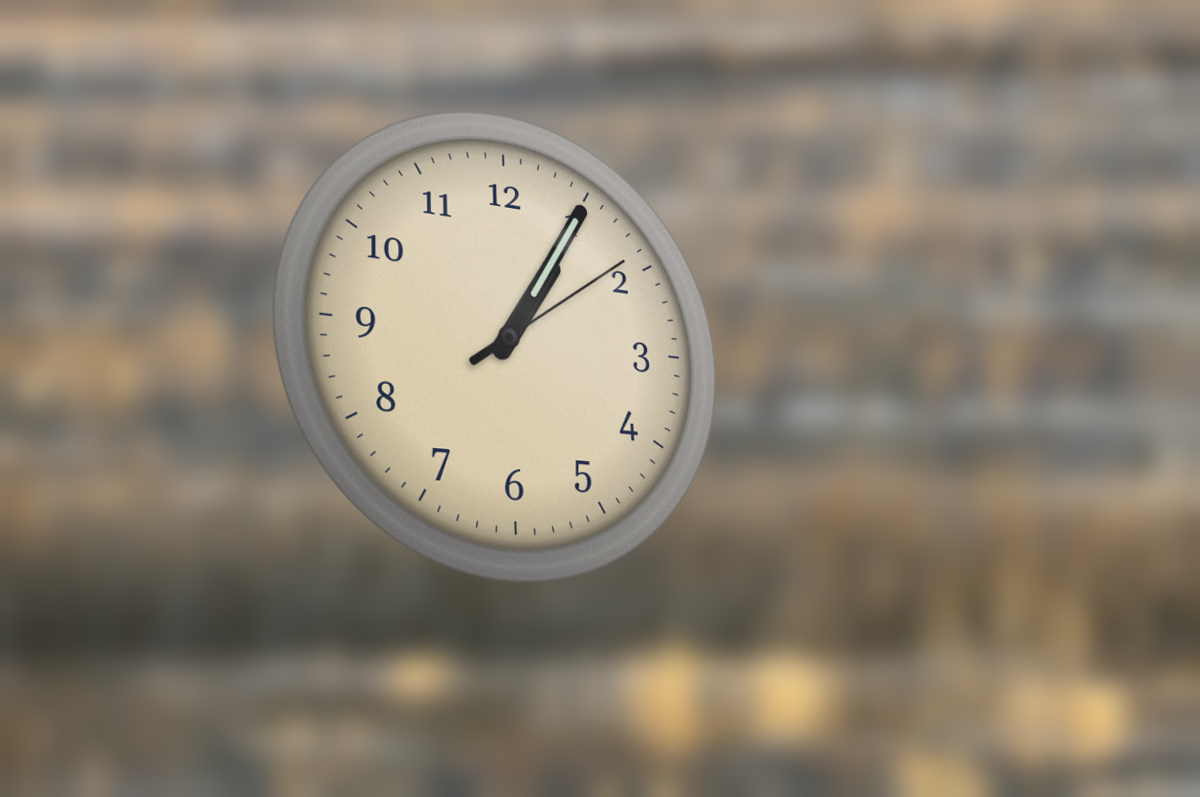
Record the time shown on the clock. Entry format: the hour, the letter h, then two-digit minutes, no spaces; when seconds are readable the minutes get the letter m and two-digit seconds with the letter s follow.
1h05m09s
